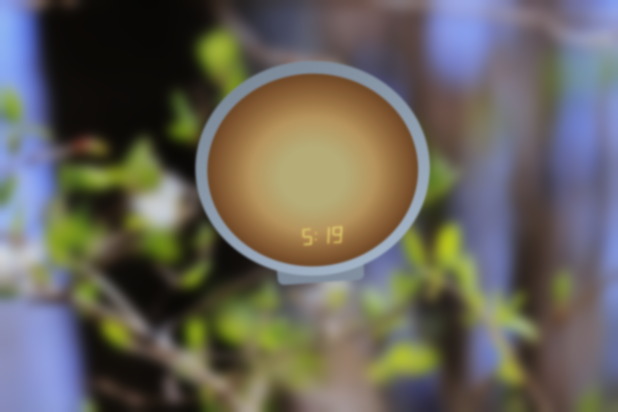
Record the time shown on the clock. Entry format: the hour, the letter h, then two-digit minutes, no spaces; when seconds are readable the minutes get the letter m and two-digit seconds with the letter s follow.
5h19
